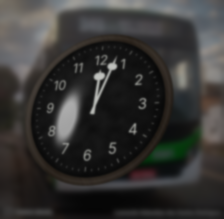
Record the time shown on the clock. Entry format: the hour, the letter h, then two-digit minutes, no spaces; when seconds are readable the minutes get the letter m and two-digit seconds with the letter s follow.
12h03
